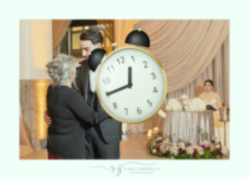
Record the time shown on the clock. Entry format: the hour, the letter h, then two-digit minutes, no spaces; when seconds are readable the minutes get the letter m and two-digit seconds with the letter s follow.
12h45
